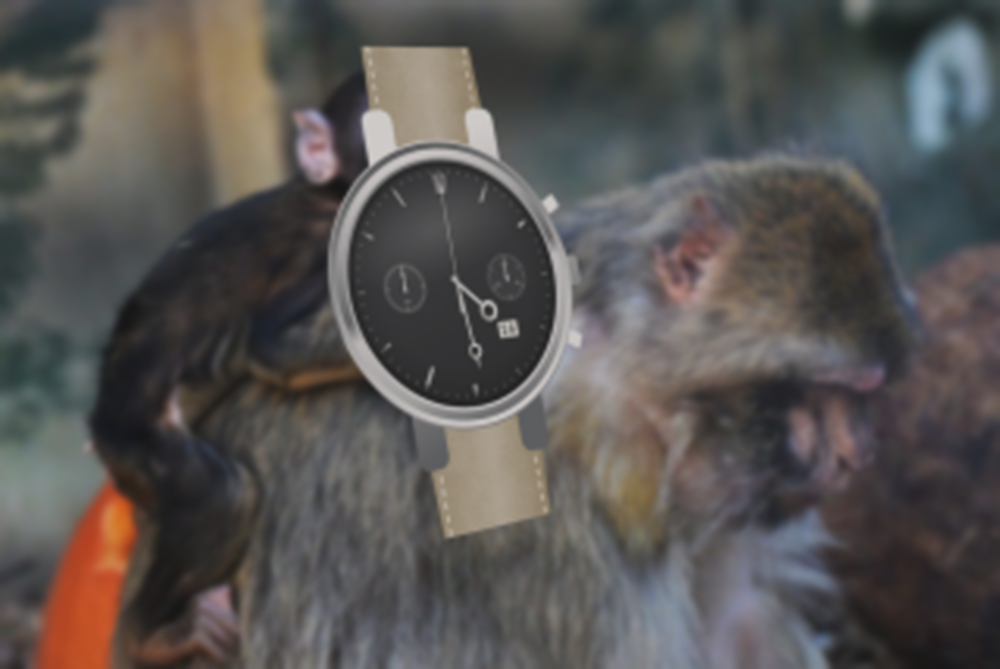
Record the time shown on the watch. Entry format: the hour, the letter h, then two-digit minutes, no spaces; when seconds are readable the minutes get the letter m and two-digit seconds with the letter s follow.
4h29
